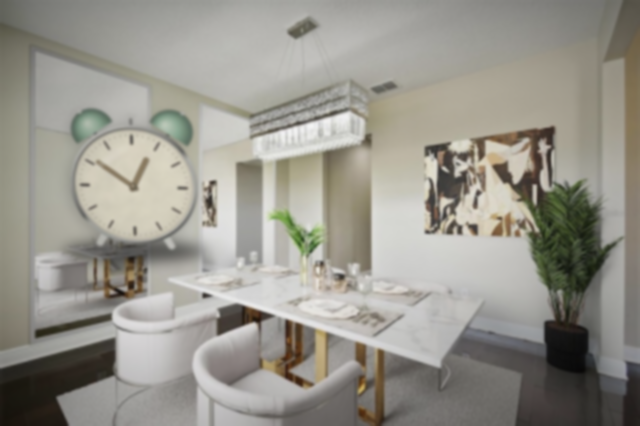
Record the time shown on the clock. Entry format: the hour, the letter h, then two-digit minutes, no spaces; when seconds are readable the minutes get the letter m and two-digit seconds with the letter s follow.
12h51
